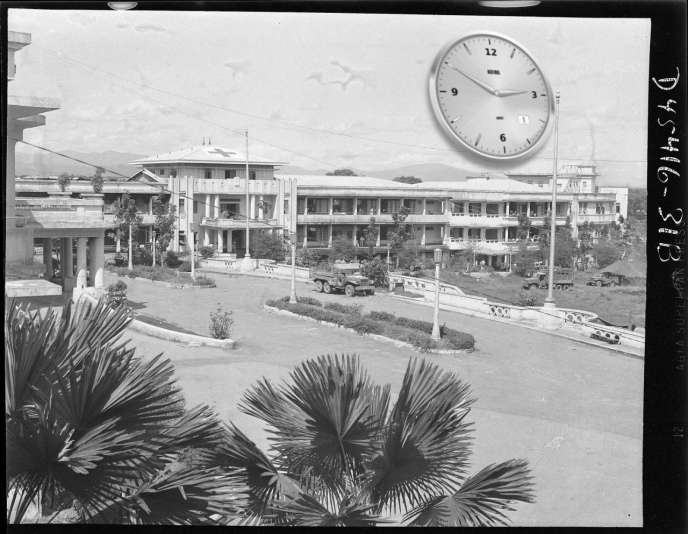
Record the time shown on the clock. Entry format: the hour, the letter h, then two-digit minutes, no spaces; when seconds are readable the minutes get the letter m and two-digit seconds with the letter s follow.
2h50
